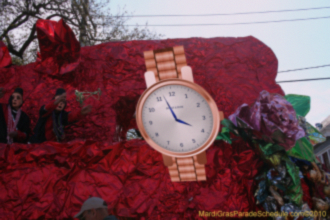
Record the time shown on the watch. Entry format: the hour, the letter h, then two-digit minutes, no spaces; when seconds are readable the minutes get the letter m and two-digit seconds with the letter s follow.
3h57
